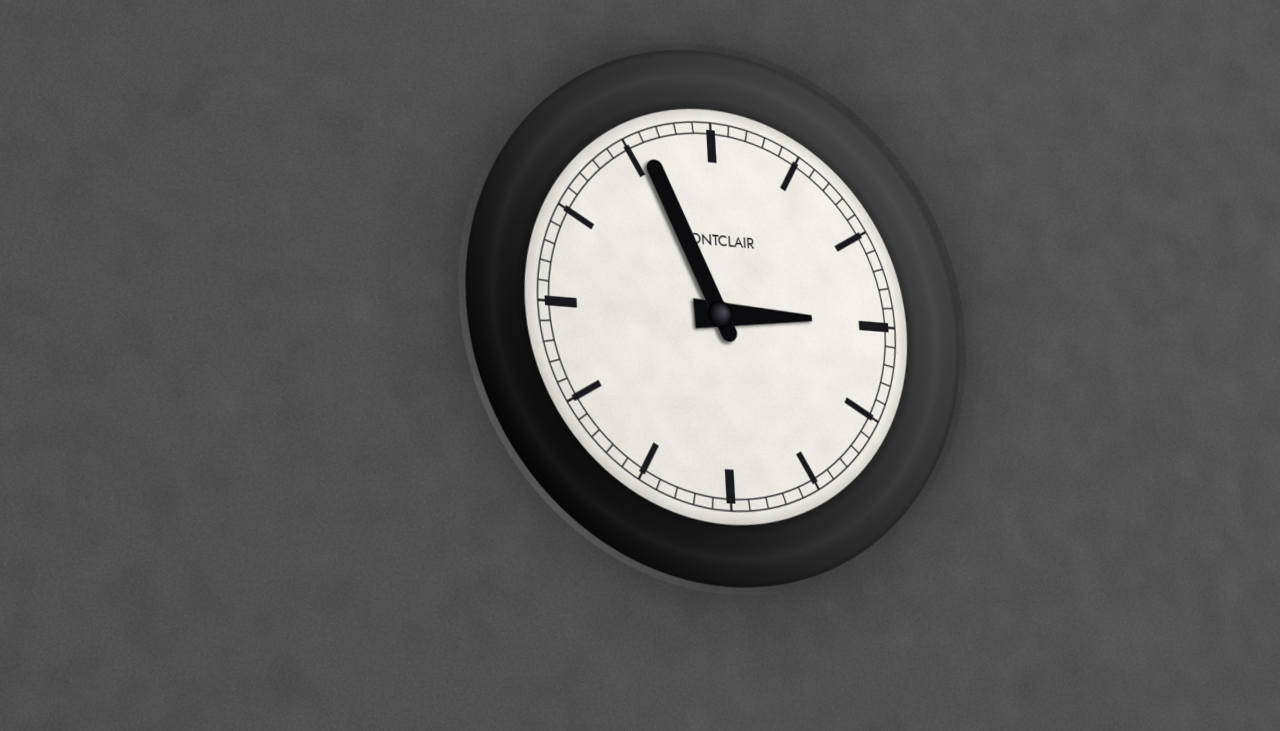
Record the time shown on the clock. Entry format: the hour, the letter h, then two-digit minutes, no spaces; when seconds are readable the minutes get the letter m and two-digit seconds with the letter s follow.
2h56
